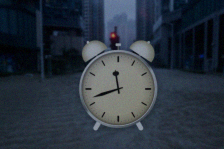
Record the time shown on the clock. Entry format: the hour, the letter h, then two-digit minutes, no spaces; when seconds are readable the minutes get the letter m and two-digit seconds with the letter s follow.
11h42
